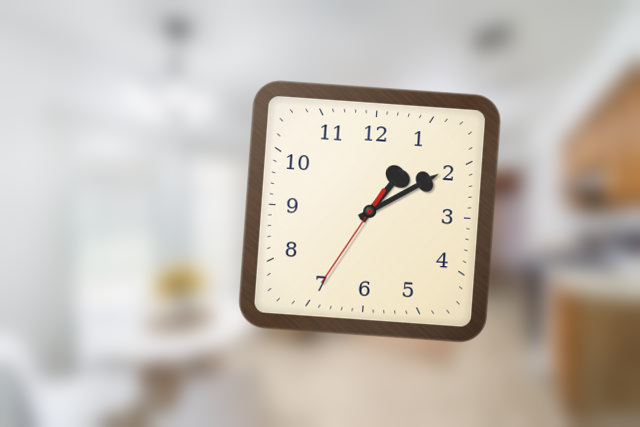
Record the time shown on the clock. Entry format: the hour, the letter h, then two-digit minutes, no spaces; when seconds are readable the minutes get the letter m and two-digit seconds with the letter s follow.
1h09m35s
